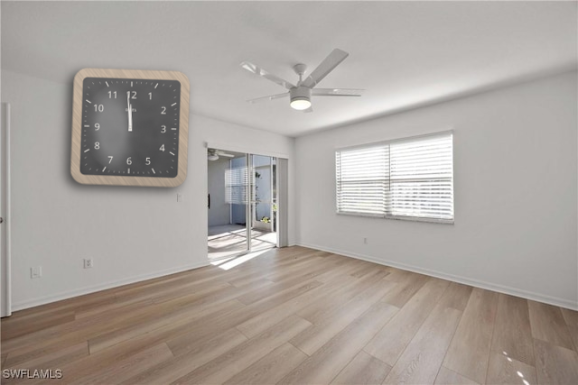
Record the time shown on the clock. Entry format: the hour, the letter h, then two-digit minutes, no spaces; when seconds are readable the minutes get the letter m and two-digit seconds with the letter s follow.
11h59
